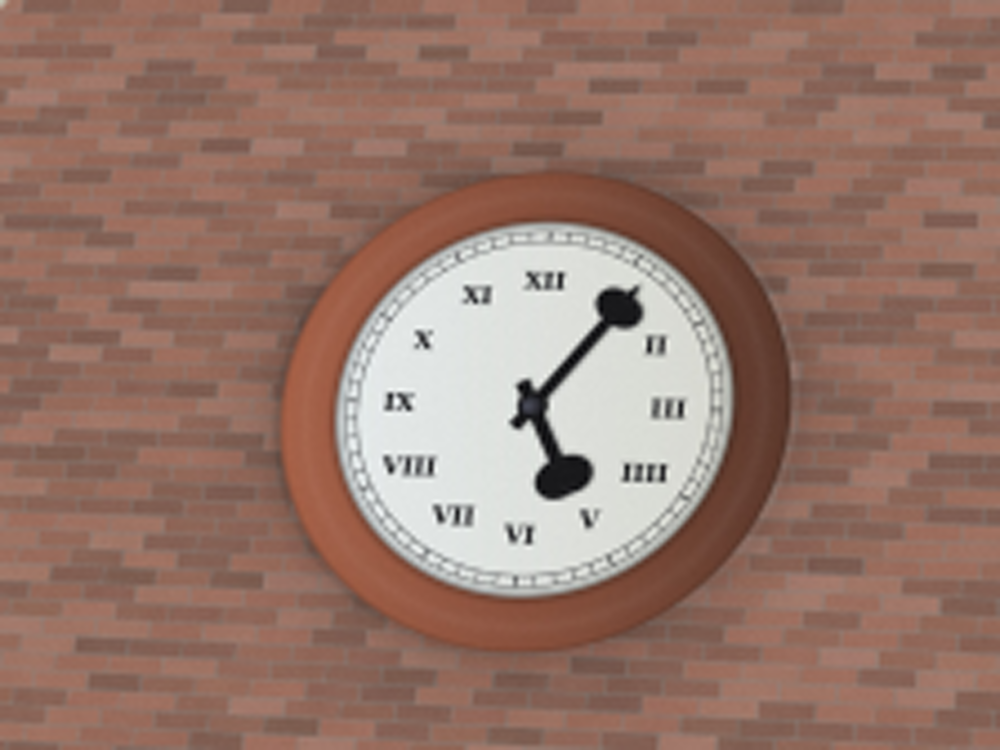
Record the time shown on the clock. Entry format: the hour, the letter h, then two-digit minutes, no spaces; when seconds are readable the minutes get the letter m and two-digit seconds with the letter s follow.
5h06
